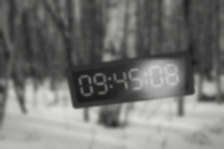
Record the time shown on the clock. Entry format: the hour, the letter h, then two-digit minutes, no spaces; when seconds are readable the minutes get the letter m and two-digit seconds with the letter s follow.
9h45m08s
